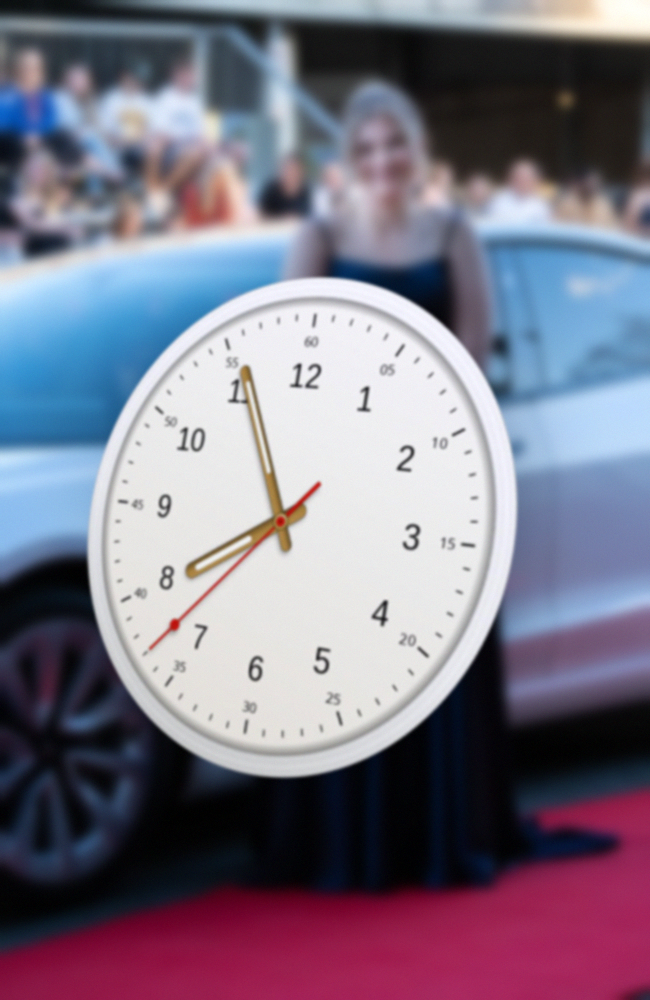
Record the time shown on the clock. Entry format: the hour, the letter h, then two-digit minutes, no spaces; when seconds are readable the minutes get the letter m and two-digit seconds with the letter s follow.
7h55m37s
